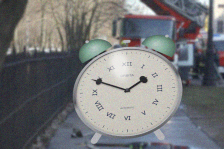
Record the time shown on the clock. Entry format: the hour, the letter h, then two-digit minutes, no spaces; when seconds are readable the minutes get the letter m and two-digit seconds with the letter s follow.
1h49
